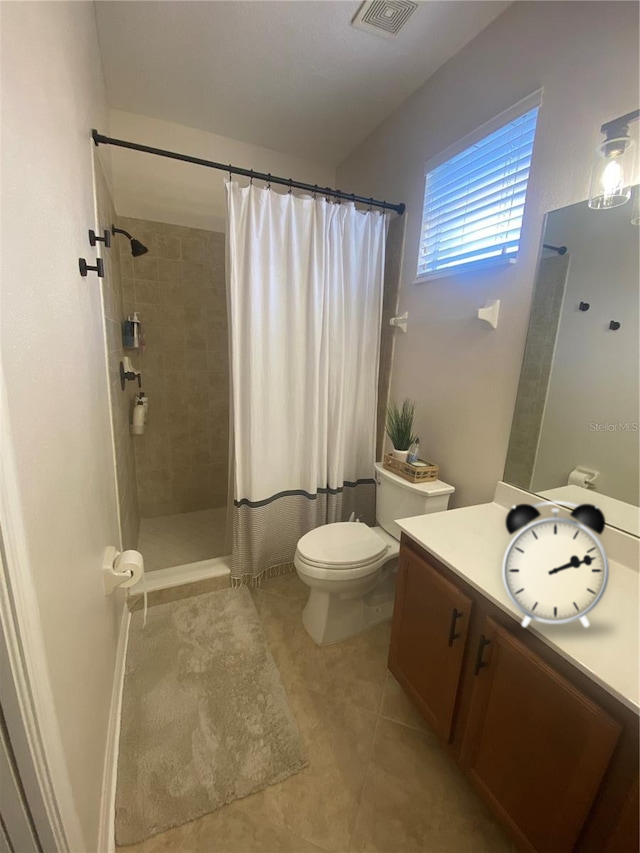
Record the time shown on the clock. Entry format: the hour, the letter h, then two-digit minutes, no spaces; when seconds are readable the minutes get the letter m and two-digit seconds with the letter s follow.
2h12
